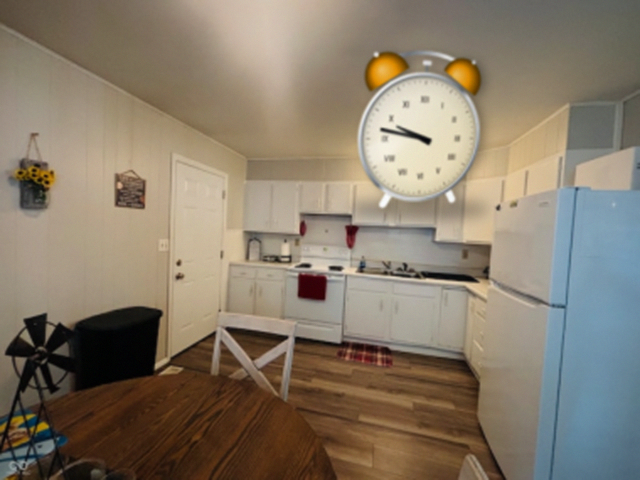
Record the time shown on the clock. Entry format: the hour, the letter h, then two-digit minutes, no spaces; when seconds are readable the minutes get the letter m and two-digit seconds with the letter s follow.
9h47
